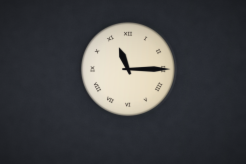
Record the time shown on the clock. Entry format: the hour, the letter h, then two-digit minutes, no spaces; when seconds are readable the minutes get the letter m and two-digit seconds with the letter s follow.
11h15
